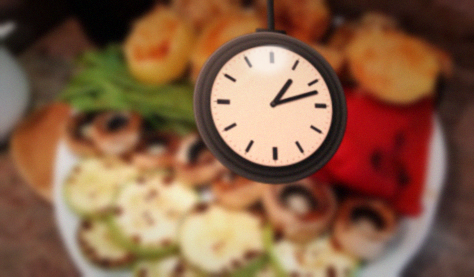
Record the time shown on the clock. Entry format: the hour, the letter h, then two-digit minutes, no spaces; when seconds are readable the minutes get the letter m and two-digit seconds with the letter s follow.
1h12
